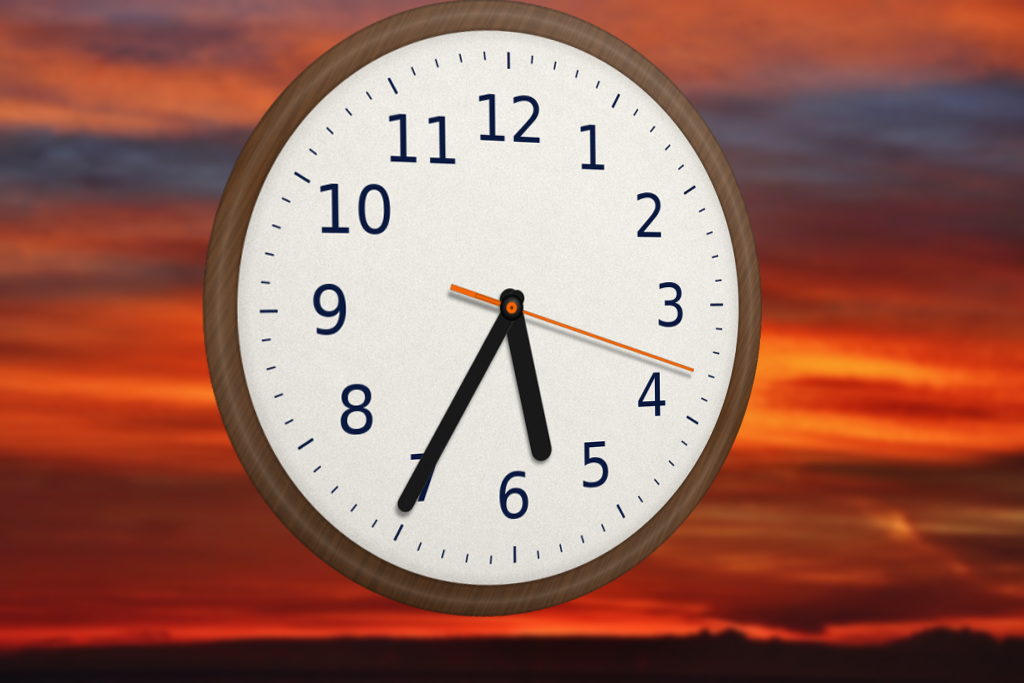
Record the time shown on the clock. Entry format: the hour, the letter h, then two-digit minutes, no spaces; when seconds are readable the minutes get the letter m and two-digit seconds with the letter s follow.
5h35m18s
